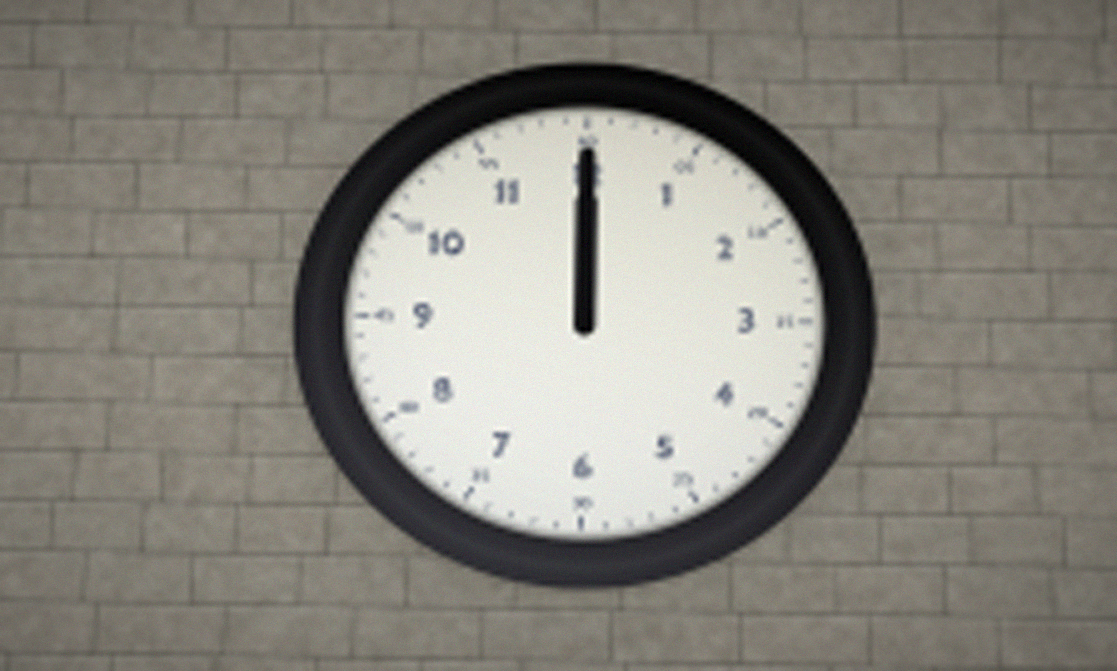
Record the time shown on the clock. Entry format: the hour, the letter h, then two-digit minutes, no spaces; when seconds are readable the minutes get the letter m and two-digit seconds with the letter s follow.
12h00
